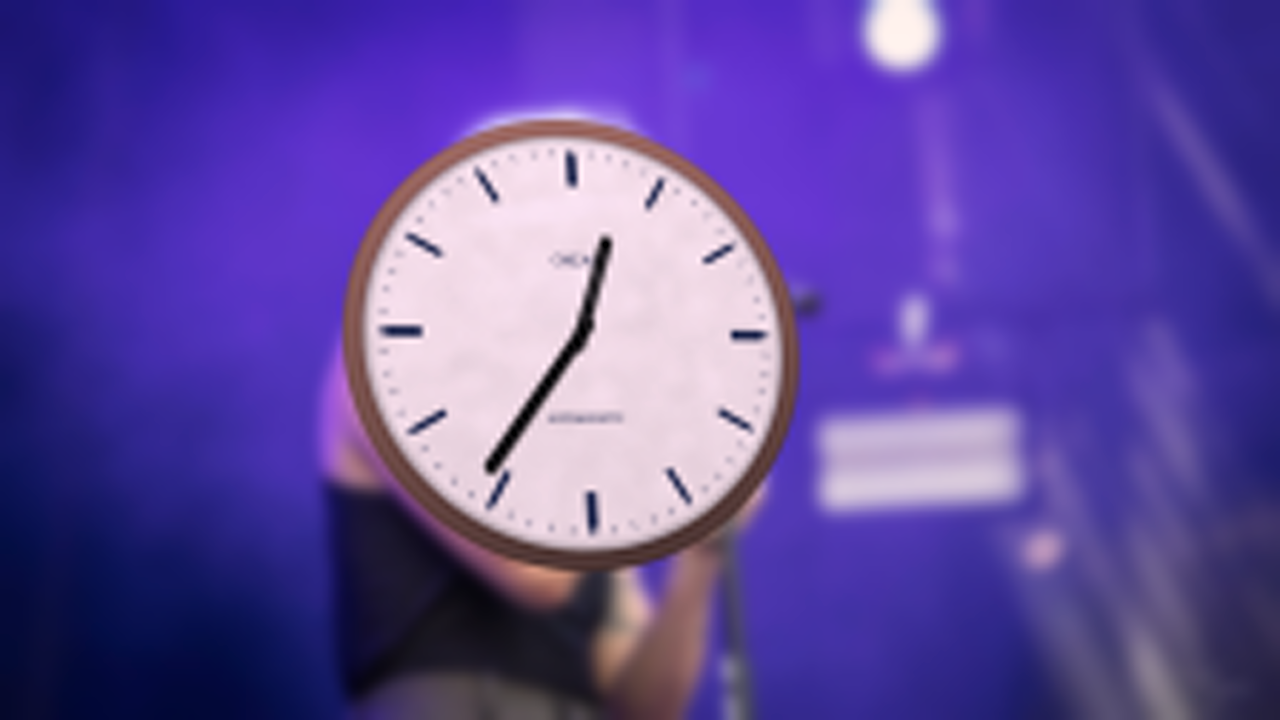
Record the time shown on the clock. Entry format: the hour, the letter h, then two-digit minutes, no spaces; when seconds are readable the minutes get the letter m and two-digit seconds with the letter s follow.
12h36
